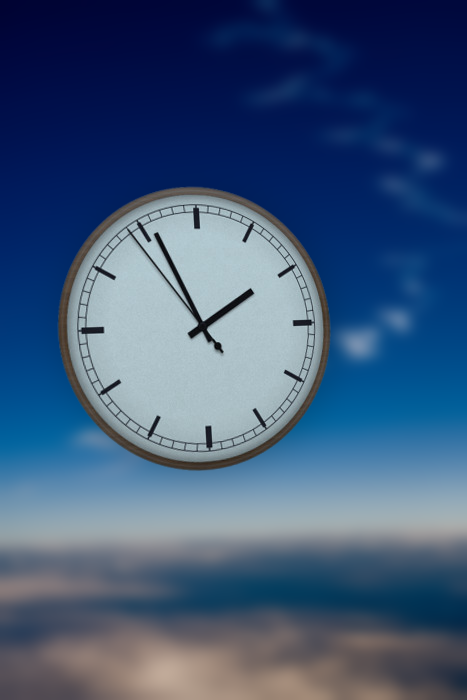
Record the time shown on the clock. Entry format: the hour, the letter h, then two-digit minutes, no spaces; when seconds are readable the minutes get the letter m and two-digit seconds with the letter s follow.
1h55m54s
